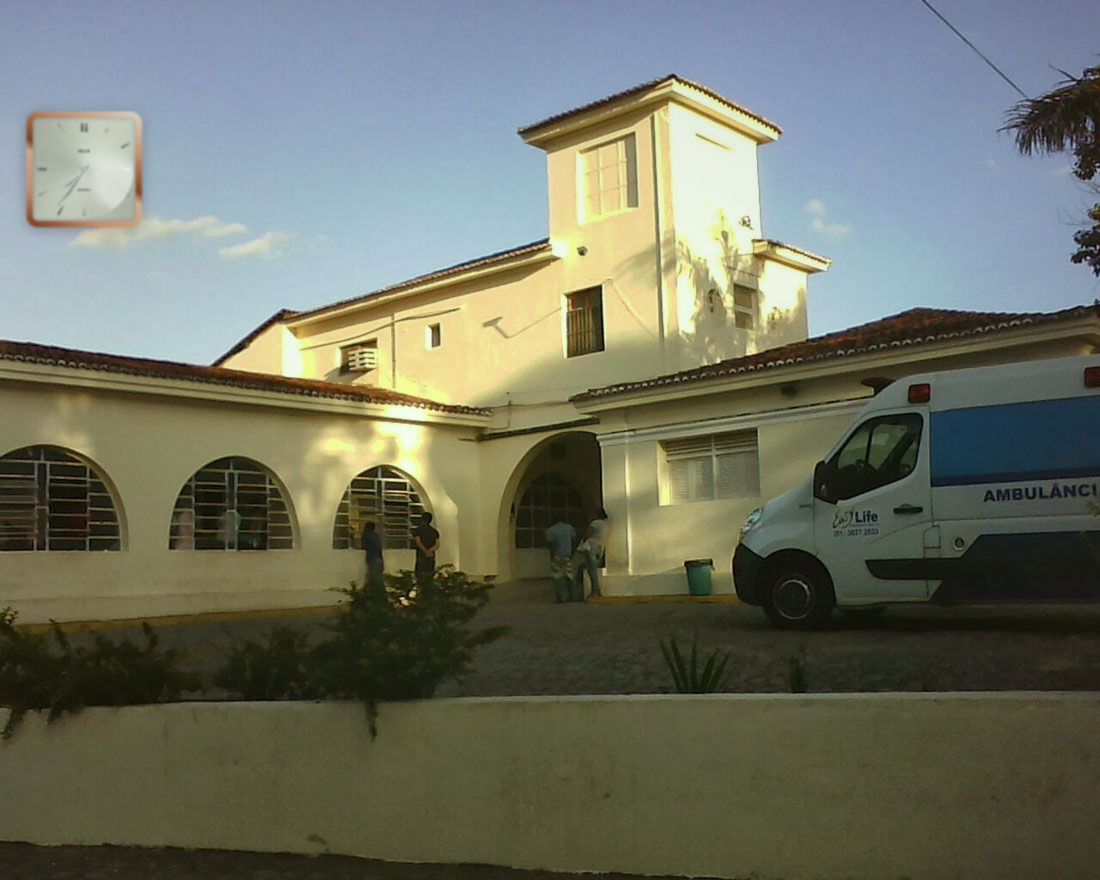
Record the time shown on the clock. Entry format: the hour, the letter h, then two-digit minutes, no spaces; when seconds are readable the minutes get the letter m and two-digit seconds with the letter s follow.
7h36
